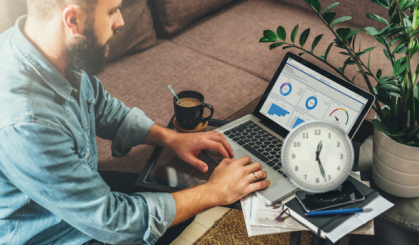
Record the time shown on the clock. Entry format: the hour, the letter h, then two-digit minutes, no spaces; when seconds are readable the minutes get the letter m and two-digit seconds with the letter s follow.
12h27
